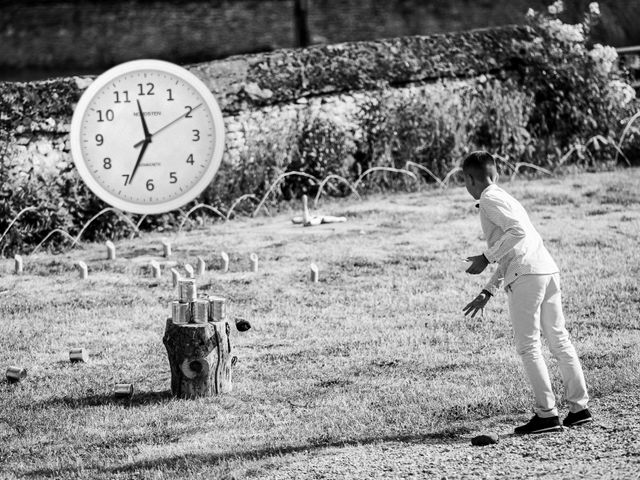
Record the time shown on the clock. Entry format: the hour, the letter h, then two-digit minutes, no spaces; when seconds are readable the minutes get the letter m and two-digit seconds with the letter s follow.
11h34m10s
